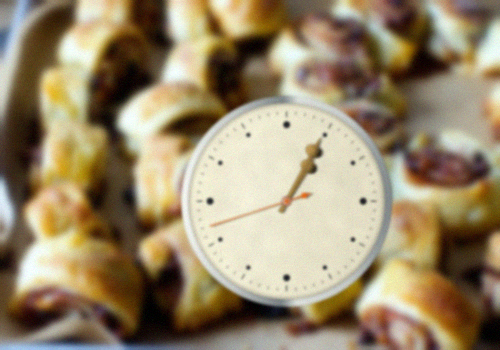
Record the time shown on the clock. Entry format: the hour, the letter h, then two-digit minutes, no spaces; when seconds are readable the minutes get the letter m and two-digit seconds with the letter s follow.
1h04m42s
